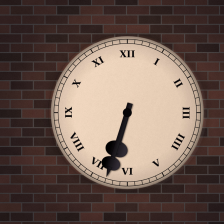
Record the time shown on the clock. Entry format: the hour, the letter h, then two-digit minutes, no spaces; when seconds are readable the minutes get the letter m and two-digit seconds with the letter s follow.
6h33
